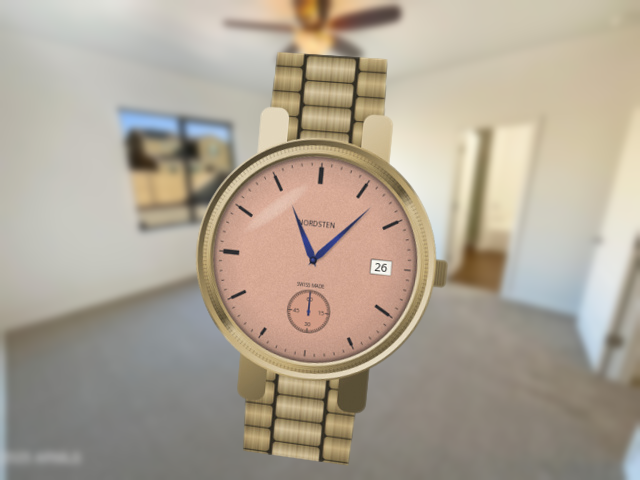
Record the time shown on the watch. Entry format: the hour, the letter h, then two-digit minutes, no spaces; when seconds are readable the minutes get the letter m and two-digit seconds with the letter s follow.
11h07
